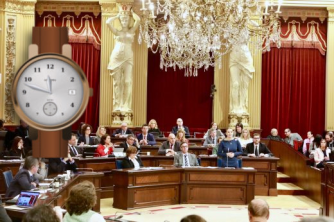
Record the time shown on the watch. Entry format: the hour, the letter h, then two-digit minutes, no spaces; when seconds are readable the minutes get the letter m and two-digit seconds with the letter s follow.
11h48
